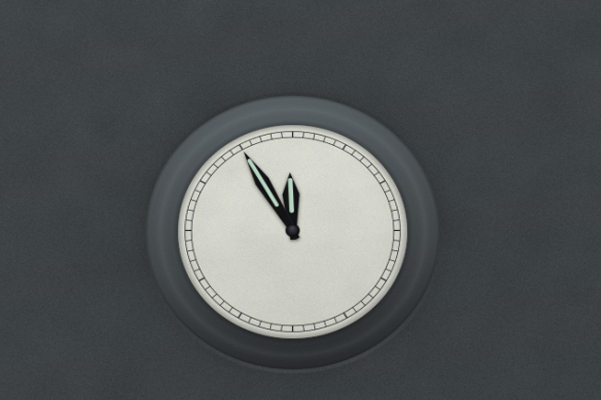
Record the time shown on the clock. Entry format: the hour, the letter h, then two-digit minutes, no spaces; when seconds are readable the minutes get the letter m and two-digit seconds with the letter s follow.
11h55
